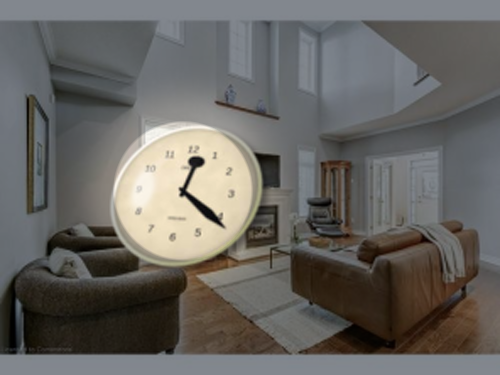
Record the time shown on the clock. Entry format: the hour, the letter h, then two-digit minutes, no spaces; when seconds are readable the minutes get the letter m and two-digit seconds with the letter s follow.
12h21
